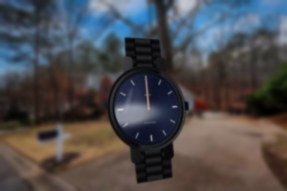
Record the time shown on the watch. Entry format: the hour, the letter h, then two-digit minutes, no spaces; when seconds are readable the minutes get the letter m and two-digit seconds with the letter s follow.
12h00
